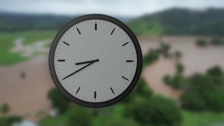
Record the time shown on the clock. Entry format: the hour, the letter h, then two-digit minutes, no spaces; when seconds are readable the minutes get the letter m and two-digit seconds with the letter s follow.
8h40
